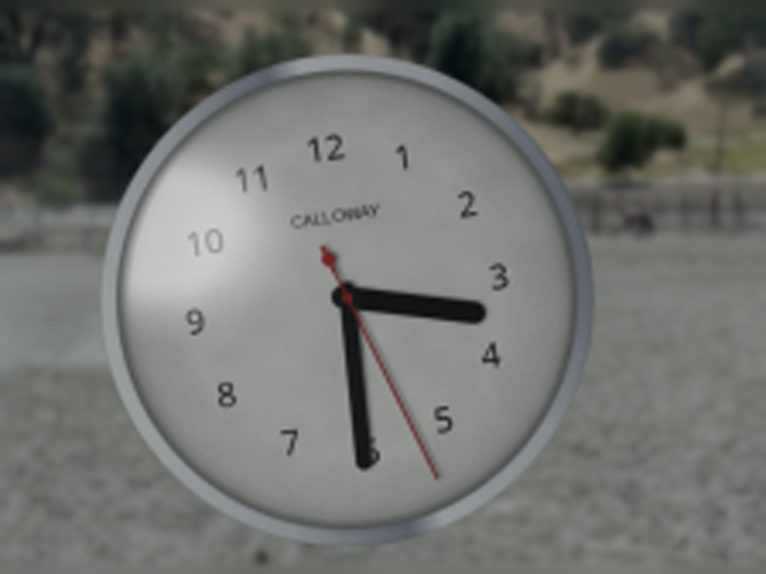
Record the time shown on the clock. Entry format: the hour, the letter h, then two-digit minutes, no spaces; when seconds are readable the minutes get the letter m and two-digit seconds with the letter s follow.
3h30m27s
